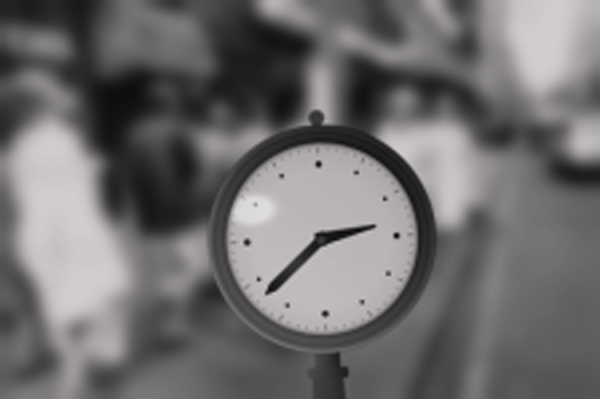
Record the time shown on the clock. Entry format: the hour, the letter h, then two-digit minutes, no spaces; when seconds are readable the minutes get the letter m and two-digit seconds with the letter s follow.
2h38
